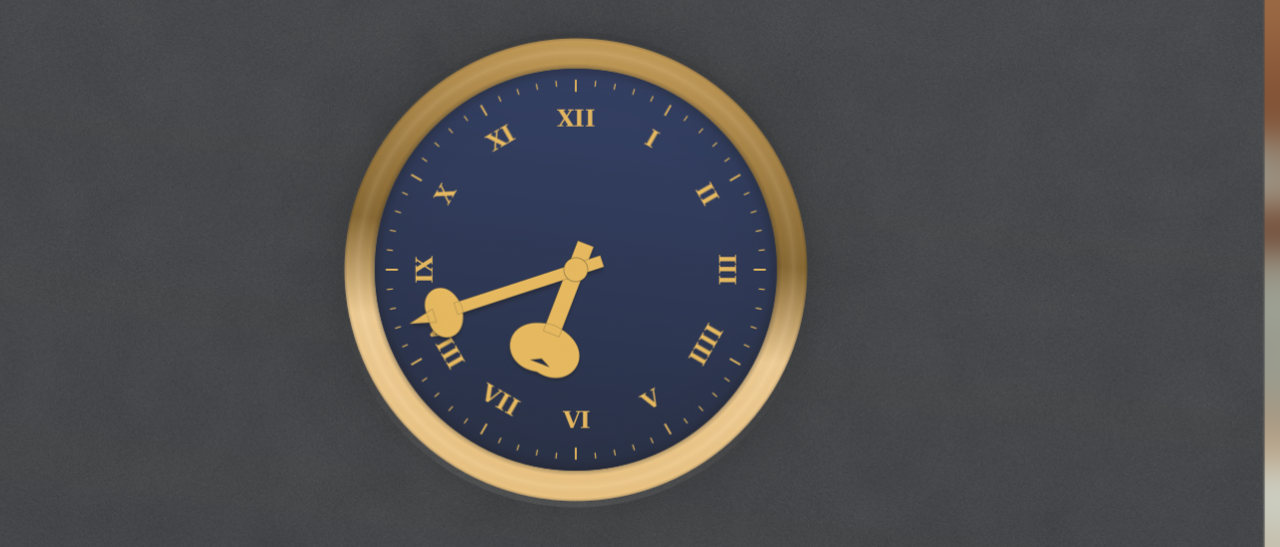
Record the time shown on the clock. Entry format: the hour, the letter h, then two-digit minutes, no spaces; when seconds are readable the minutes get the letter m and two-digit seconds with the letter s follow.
6h42
